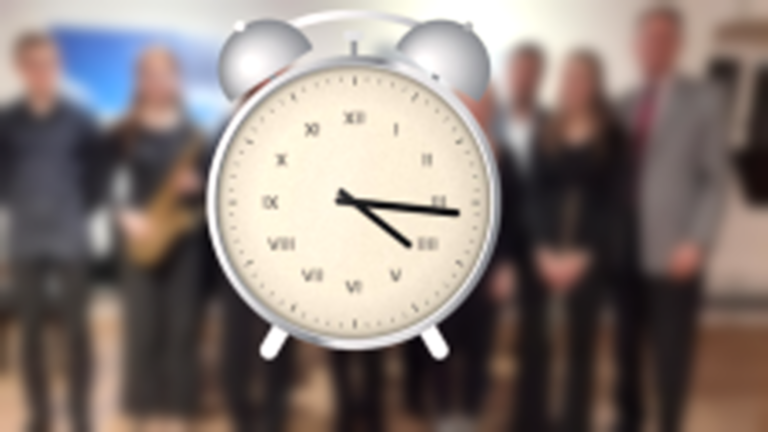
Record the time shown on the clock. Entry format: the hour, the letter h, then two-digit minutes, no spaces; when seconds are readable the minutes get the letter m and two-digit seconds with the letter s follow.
4h16
